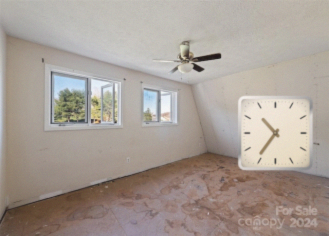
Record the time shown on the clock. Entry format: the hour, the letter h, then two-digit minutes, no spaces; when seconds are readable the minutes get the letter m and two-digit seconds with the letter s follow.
10h36
